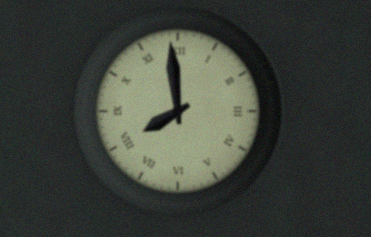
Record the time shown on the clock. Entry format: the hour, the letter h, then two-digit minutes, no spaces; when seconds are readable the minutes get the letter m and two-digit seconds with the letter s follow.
7h59
